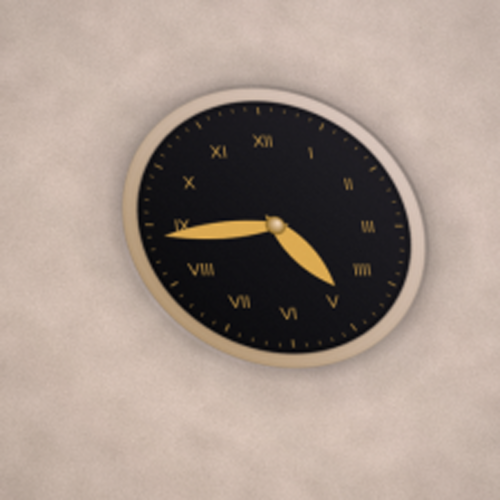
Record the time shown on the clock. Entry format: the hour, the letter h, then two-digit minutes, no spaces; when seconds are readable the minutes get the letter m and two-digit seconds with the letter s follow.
4h44
